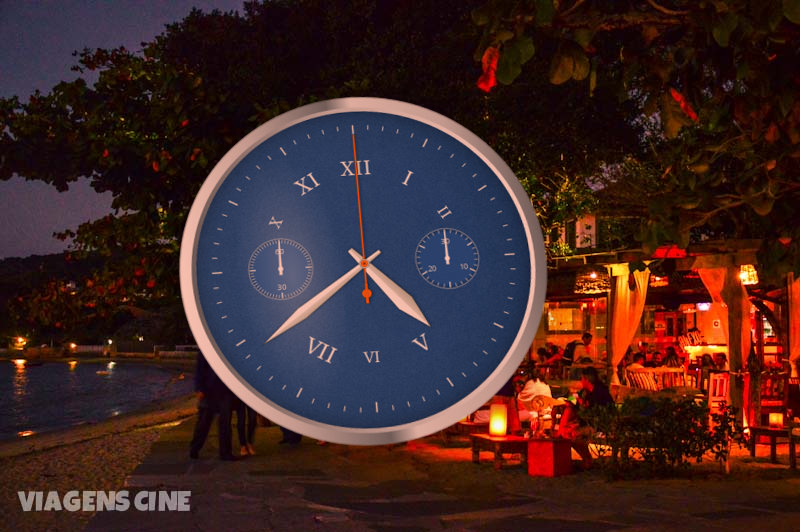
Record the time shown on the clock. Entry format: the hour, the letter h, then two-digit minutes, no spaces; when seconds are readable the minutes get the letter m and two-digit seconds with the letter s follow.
4h39
